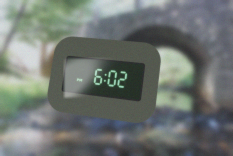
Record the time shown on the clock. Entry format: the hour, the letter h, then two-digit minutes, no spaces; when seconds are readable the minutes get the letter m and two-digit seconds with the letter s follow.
6h02
